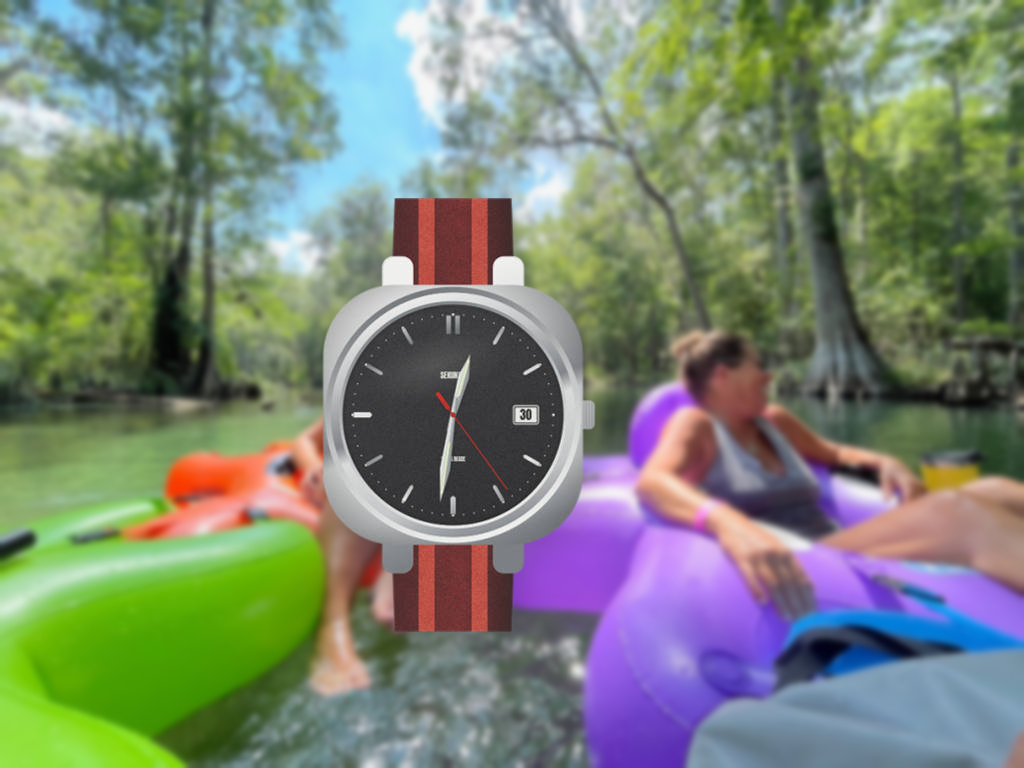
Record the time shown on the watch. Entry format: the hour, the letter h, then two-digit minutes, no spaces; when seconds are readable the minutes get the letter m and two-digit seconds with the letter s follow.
12h31m24s
